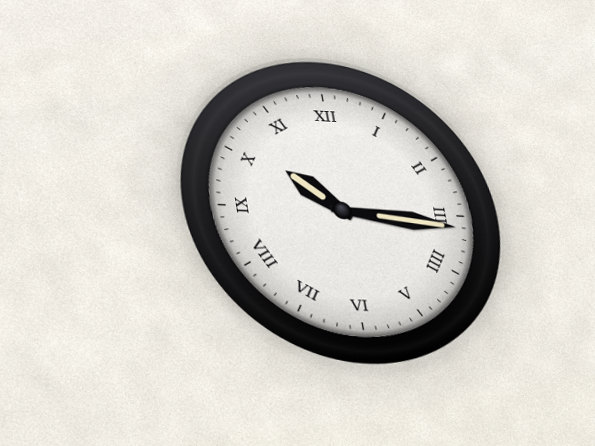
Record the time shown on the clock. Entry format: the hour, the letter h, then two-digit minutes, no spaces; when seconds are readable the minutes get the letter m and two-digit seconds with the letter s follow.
10h16
